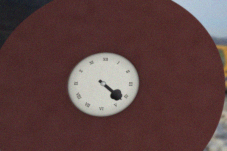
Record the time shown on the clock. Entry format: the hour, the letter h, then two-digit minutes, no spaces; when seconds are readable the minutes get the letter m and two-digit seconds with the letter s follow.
4h22
